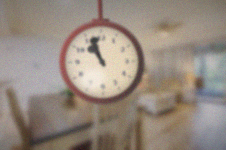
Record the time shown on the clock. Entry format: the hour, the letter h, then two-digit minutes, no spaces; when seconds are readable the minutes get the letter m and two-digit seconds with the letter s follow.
10h57
